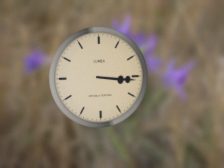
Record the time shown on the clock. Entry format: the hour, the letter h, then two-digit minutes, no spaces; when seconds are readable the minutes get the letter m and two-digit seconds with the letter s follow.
3h16
